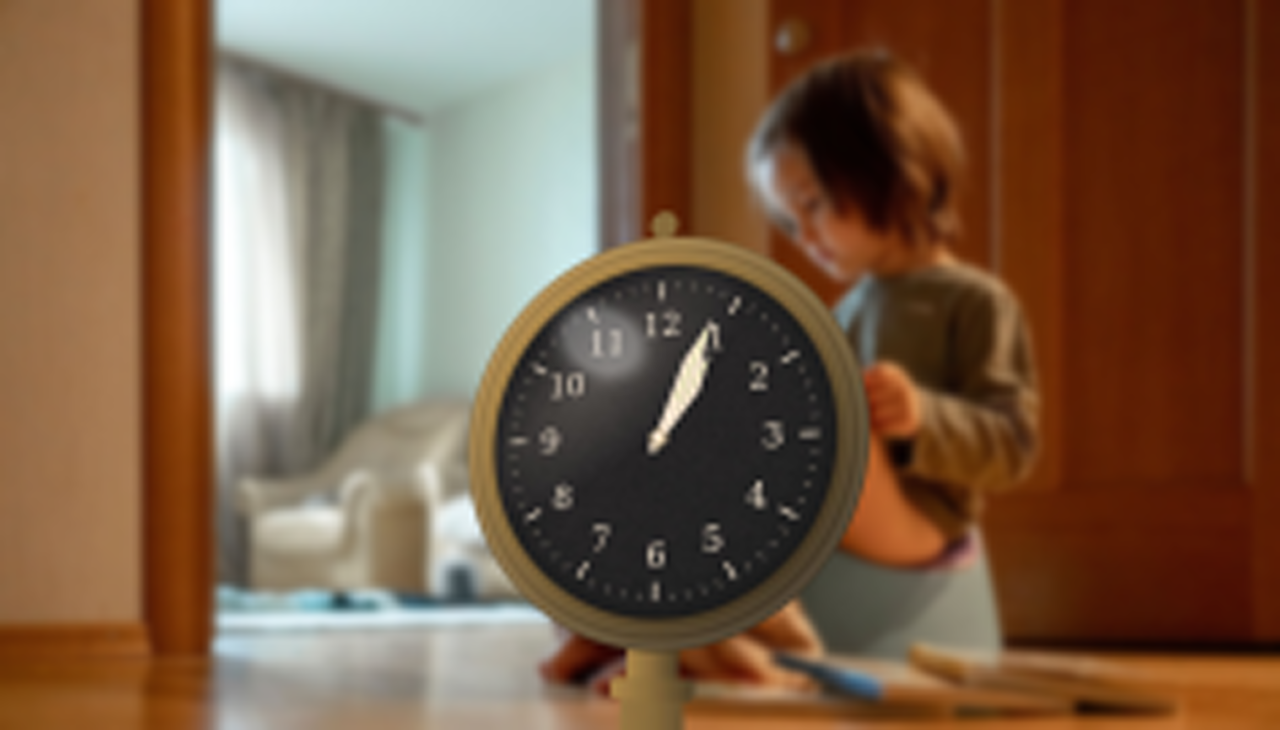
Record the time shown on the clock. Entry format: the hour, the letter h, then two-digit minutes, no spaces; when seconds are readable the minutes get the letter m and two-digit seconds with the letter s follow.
1h04
